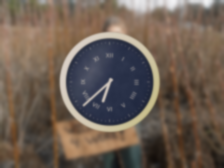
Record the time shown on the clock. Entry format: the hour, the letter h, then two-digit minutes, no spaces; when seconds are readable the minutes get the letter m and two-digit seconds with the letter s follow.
6h38
